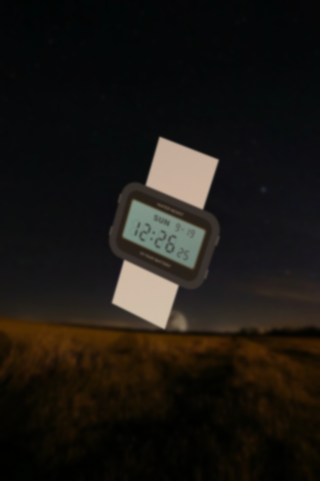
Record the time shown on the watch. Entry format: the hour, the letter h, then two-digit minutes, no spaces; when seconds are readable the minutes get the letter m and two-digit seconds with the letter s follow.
12h26
